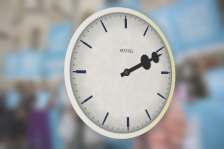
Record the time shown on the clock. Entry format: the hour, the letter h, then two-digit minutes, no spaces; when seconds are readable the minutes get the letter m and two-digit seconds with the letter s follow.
2h11
